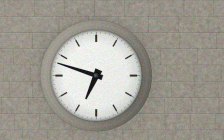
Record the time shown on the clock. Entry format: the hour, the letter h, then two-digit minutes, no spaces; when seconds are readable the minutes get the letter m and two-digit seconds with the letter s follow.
6h48
